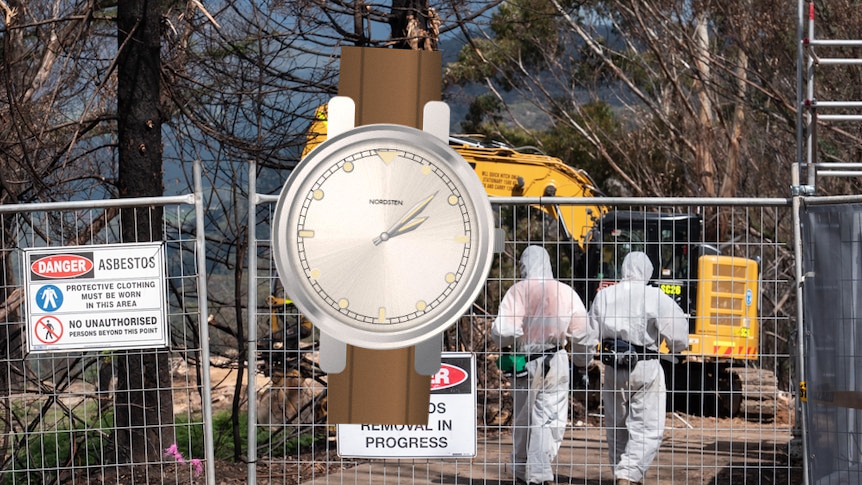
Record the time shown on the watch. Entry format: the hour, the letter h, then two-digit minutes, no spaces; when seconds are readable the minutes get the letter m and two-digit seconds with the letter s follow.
2h08
